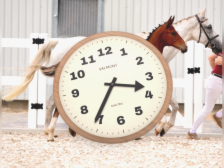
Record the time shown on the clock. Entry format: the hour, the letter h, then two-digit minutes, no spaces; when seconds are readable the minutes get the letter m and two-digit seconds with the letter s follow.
3h36
